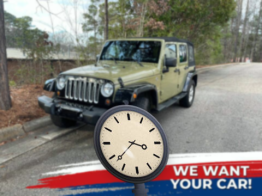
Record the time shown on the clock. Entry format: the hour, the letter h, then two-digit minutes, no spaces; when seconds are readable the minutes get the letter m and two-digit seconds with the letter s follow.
3h38
